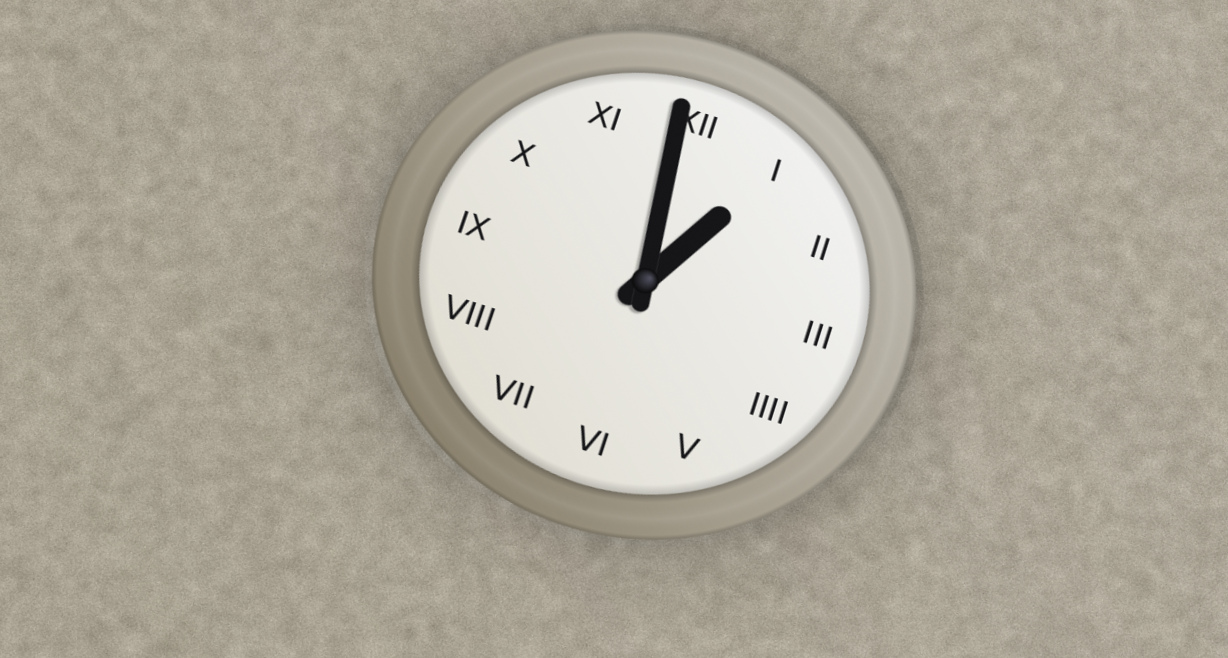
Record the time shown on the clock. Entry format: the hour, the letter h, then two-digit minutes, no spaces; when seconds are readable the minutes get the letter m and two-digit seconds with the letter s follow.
12h59
